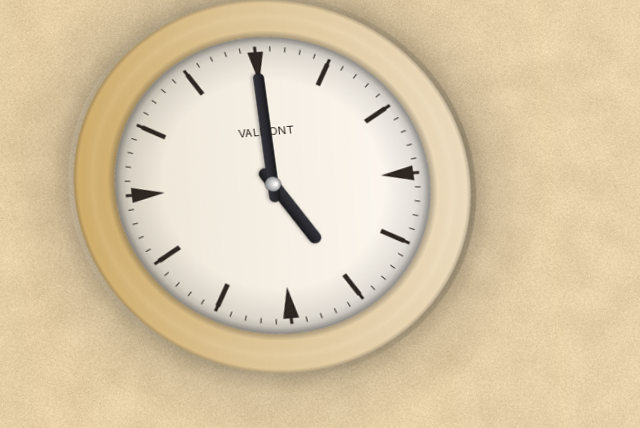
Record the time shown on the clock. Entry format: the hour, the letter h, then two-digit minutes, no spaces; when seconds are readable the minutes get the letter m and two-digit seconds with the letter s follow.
5h00
